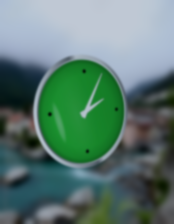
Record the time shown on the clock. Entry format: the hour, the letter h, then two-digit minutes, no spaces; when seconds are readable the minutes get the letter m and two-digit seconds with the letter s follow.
2h05
